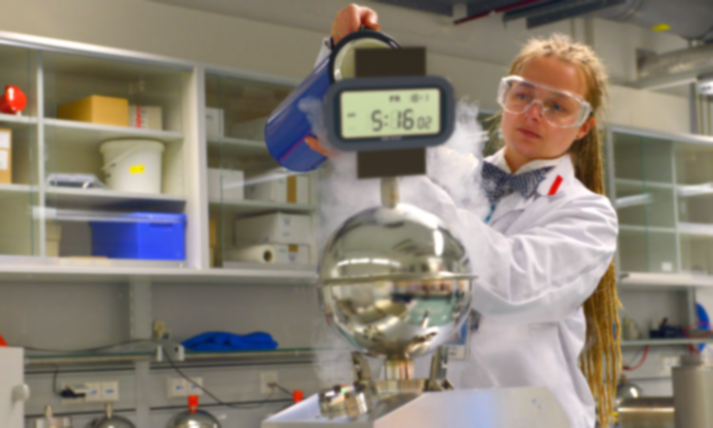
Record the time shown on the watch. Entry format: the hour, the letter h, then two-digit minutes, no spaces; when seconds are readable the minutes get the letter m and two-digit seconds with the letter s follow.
5h16
